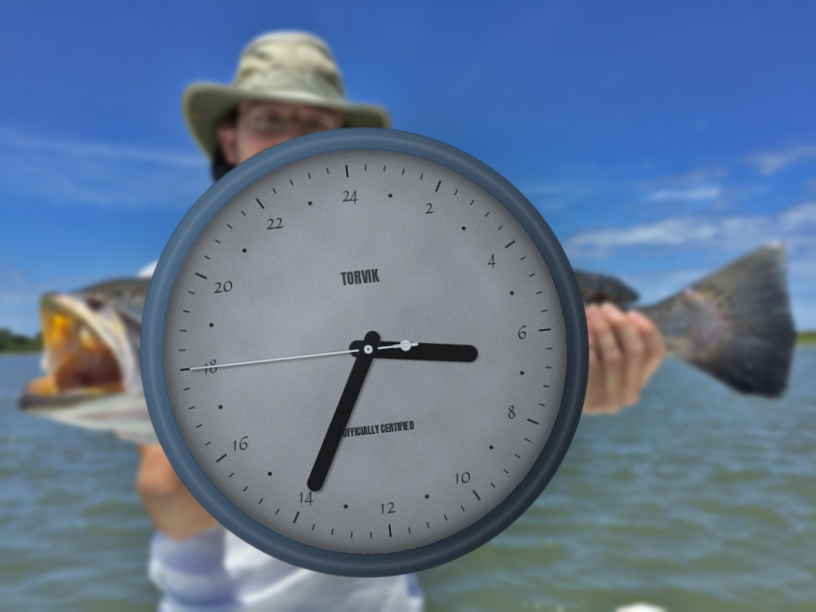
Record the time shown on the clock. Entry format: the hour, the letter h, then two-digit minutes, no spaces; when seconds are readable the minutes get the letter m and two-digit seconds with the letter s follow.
6h34m45s
